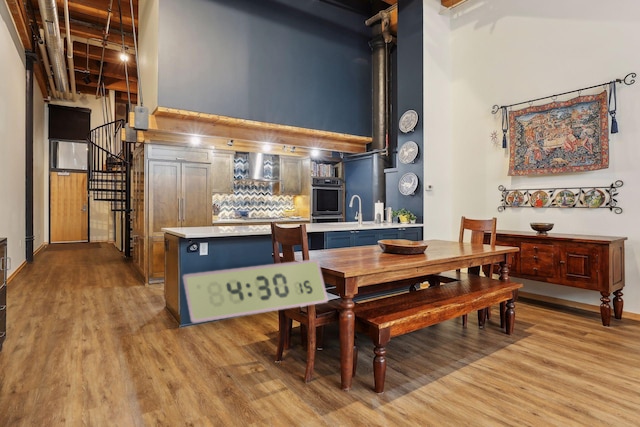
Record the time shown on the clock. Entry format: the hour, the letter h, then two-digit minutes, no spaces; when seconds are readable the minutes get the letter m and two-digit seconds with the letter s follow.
4h30m15s
